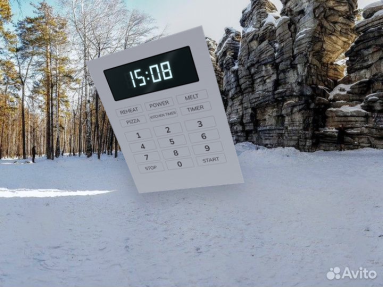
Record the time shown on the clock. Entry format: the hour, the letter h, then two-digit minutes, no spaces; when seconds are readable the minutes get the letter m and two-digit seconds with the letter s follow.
15h08
